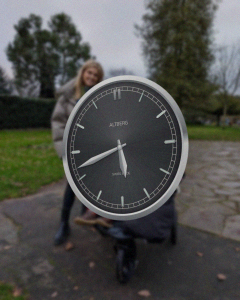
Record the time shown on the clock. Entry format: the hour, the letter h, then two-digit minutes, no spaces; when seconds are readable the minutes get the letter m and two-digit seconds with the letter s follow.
5h42
